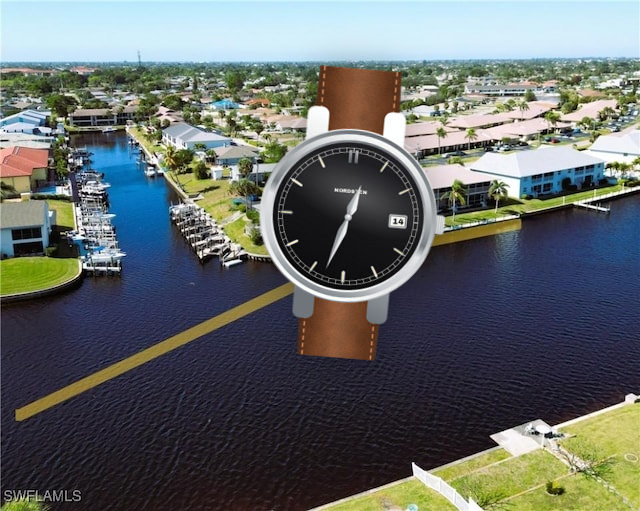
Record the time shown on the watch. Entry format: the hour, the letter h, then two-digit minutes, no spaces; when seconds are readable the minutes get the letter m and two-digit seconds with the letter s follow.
12h33
